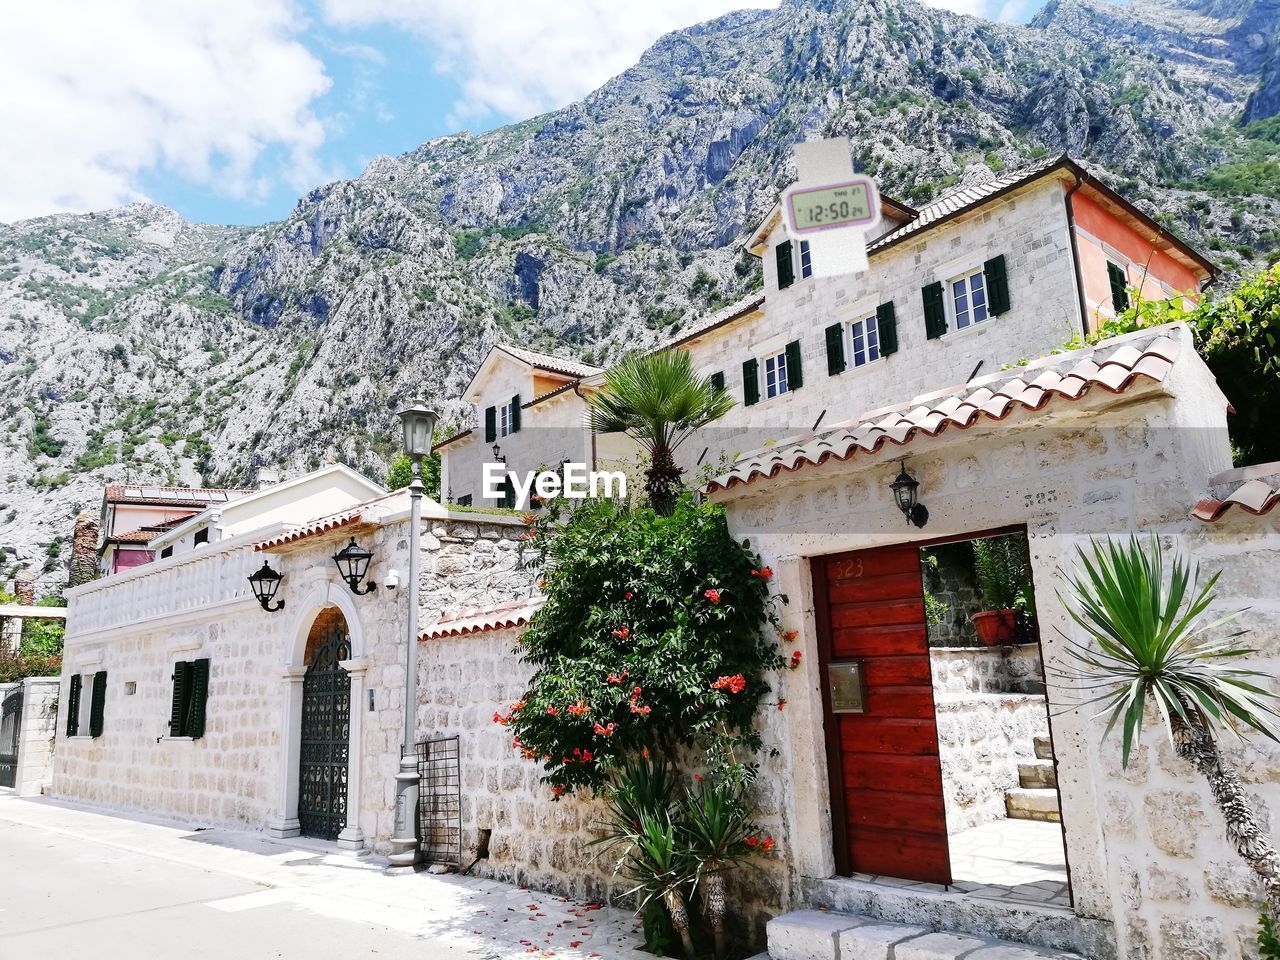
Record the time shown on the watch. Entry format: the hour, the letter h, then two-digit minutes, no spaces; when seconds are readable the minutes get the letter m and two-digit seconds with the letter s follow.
12h50
